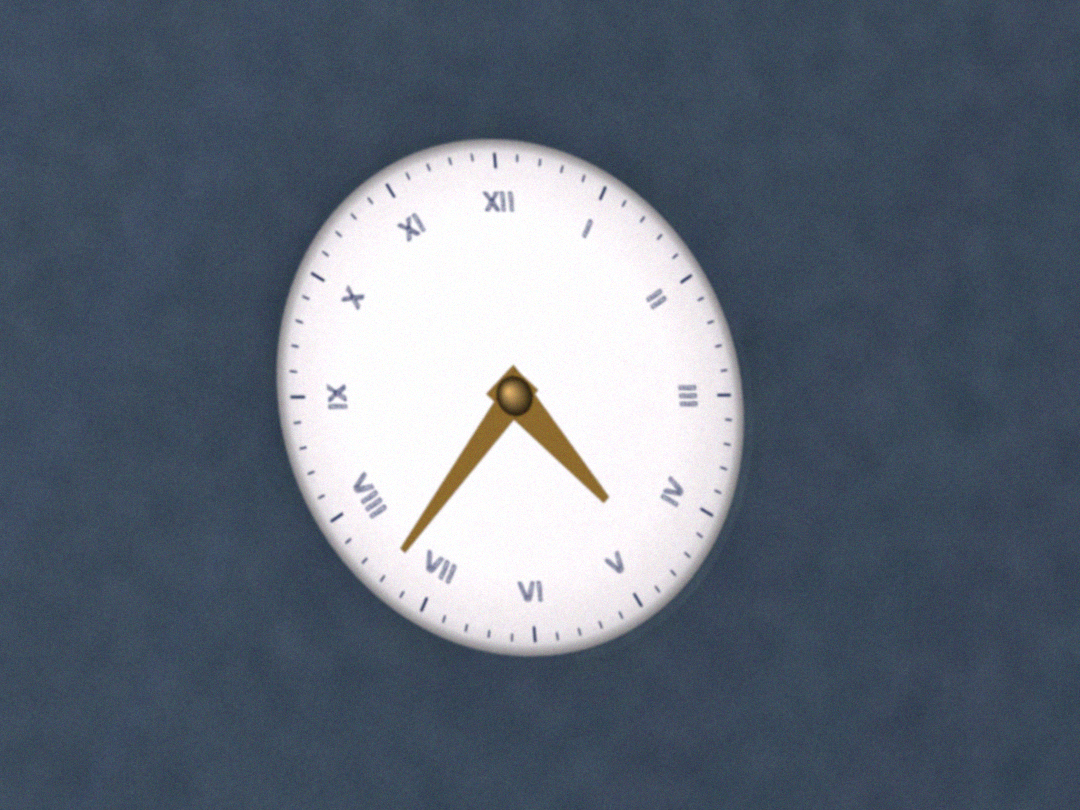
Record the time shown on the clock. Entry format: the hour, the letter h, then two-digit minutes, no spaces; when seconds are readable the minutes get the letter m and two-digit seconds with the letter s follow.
4h37
